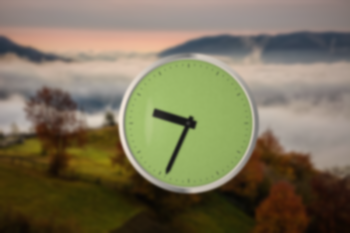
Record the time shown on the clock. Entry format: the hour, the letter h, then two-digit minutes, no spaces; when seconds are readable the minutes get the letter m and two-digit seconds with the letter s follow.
9h34
